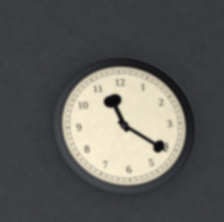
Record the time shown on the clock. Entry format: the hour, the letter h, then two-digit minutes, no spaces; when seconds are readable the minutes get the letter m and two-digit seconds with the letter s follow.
11h21
